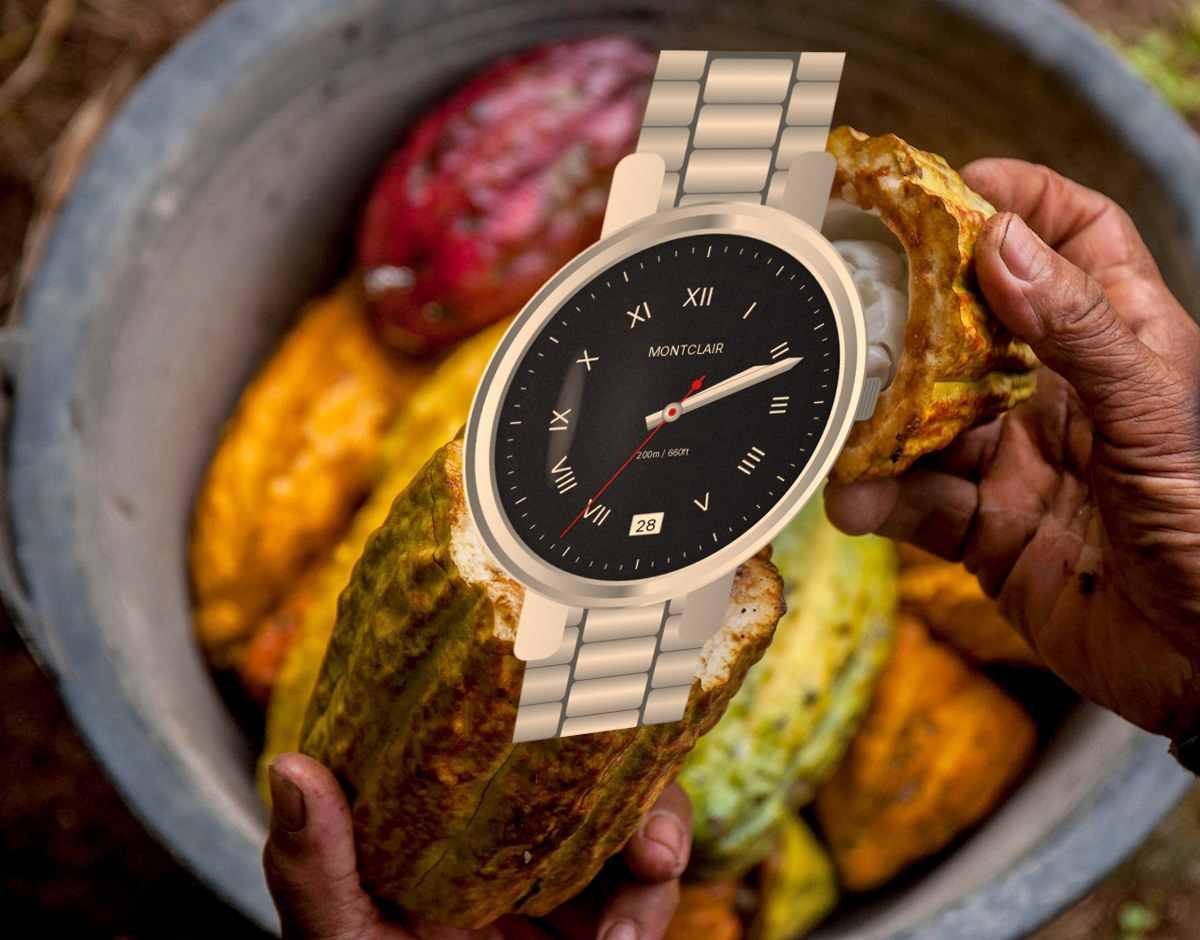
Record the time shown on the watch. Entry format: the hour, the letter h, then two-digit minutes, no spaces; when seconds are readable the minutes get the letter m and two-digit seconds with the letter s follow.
2h11m36s
